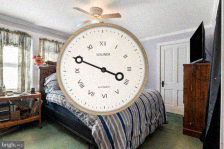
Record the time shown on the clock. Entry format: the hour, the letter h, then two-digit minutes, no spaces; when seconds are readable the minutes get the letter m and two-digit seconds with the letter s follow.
3h49
